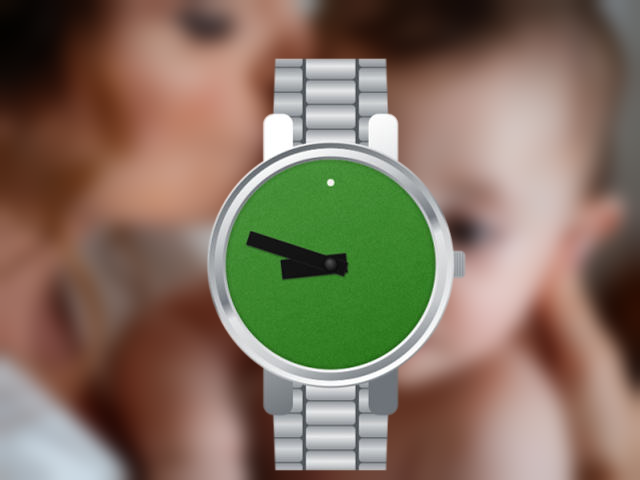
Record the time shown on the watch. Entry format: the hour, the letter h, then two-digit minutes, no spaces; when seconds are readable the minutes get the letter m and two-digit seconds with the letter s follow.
8h48
